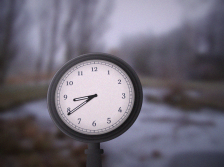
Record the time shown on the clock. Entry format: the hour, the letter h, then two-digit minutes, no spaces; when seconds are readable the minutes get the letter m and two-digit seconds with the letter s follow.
8h39
